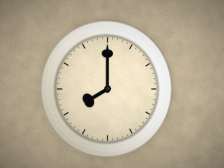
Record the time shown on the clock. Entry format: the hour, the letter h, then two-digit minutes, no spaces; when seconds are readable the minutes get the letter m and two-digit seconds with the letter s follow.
8h00
